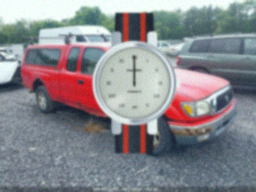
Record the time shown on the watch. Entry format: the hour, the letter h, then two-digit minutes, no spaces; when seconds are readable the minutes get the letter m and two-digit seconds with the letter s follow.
12h00
